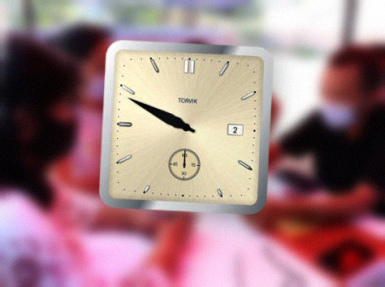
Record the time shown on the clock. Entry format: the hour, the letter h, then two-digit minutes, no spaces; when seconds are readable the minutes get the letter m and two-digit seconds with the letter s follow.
9h49
